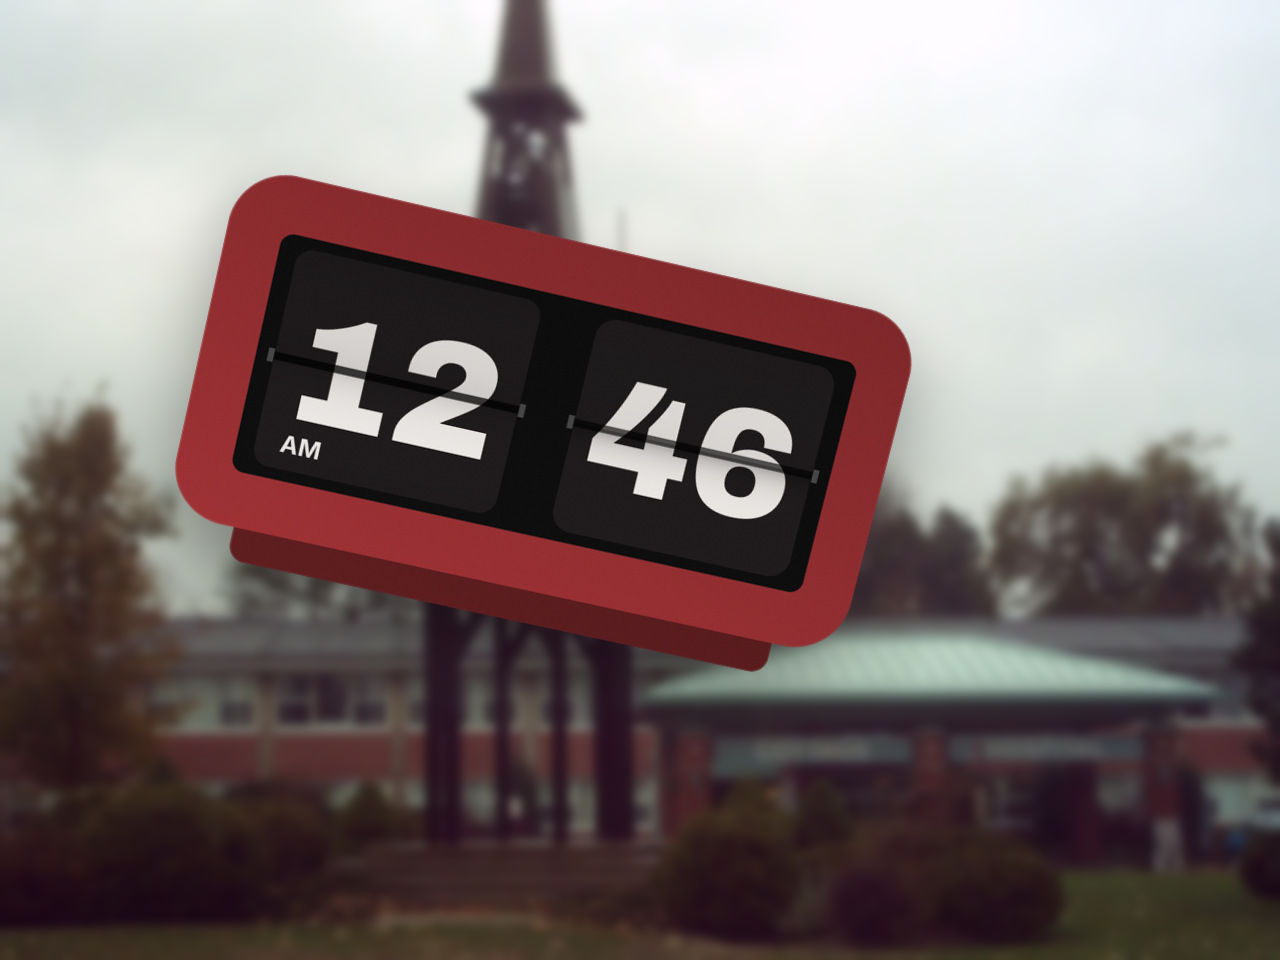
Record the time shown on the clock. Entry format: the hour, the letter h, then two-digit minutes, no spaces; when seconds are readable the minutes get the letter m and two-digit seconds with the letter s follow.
12h46
